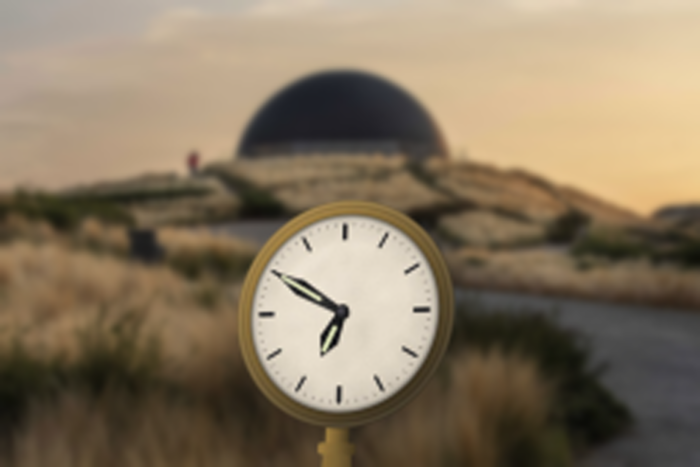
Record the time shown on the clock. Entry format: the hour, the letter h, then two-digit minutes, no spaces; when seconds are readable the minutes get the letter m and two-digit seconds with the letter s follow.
6h50
